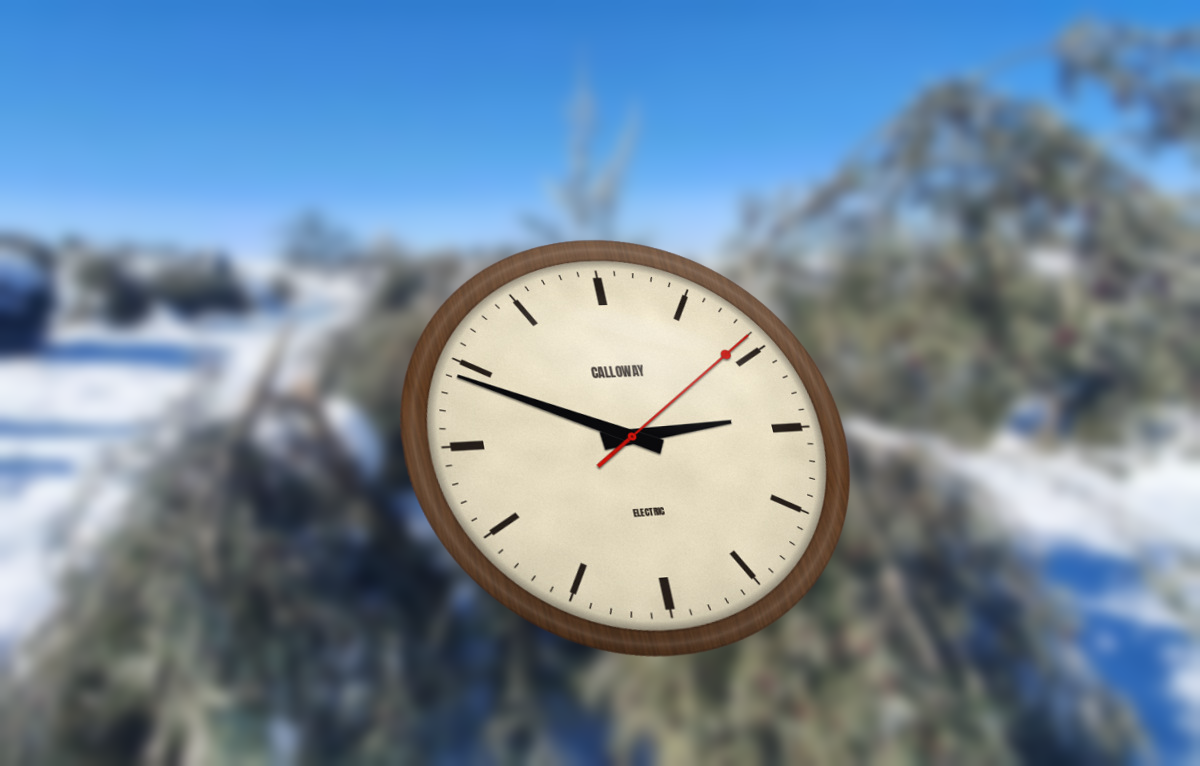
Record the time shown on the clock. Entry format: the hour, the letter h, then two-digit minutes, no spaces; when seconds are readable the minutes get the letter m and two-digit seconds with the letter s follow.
2h49m09s
